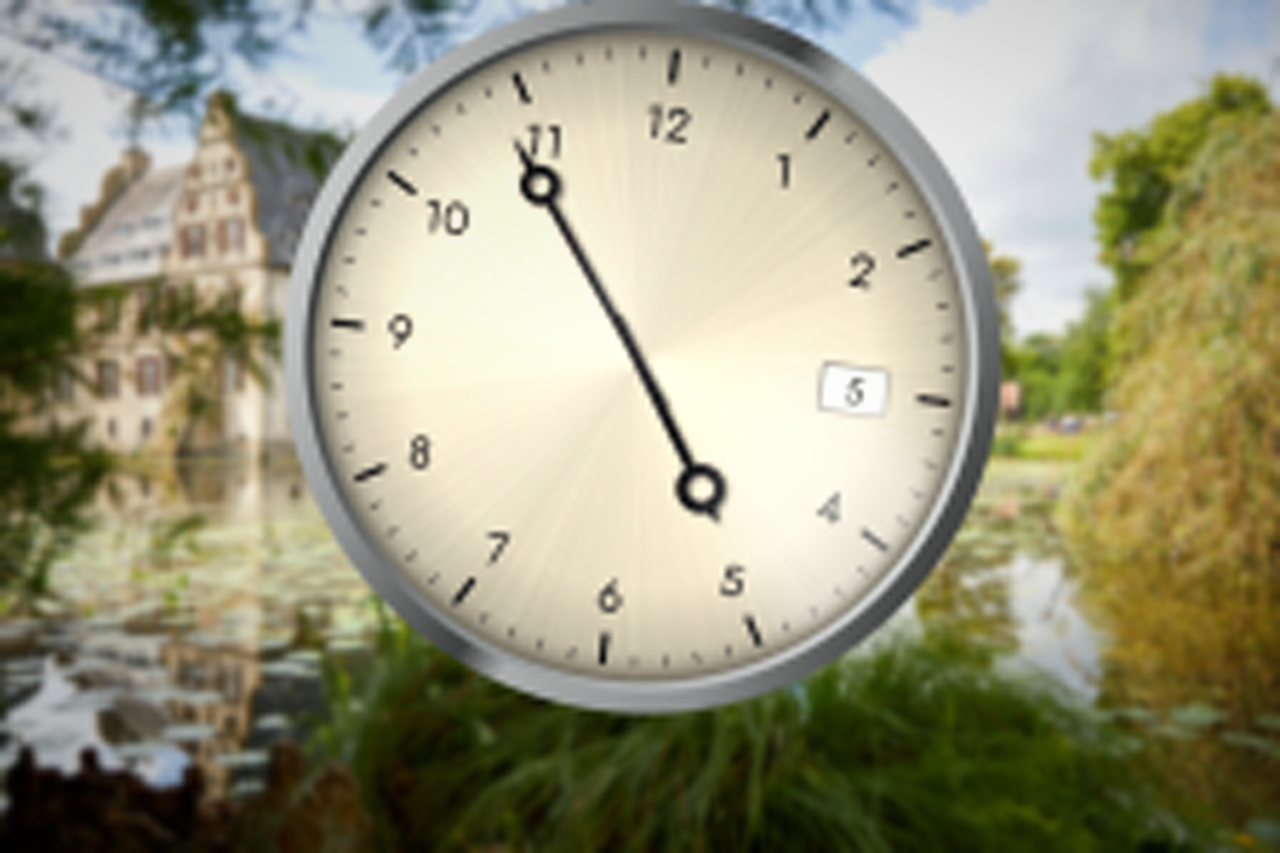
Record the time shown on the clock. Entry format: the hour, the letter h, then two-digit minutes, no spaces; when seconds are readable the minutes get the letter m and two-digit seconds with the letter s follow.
4h54
